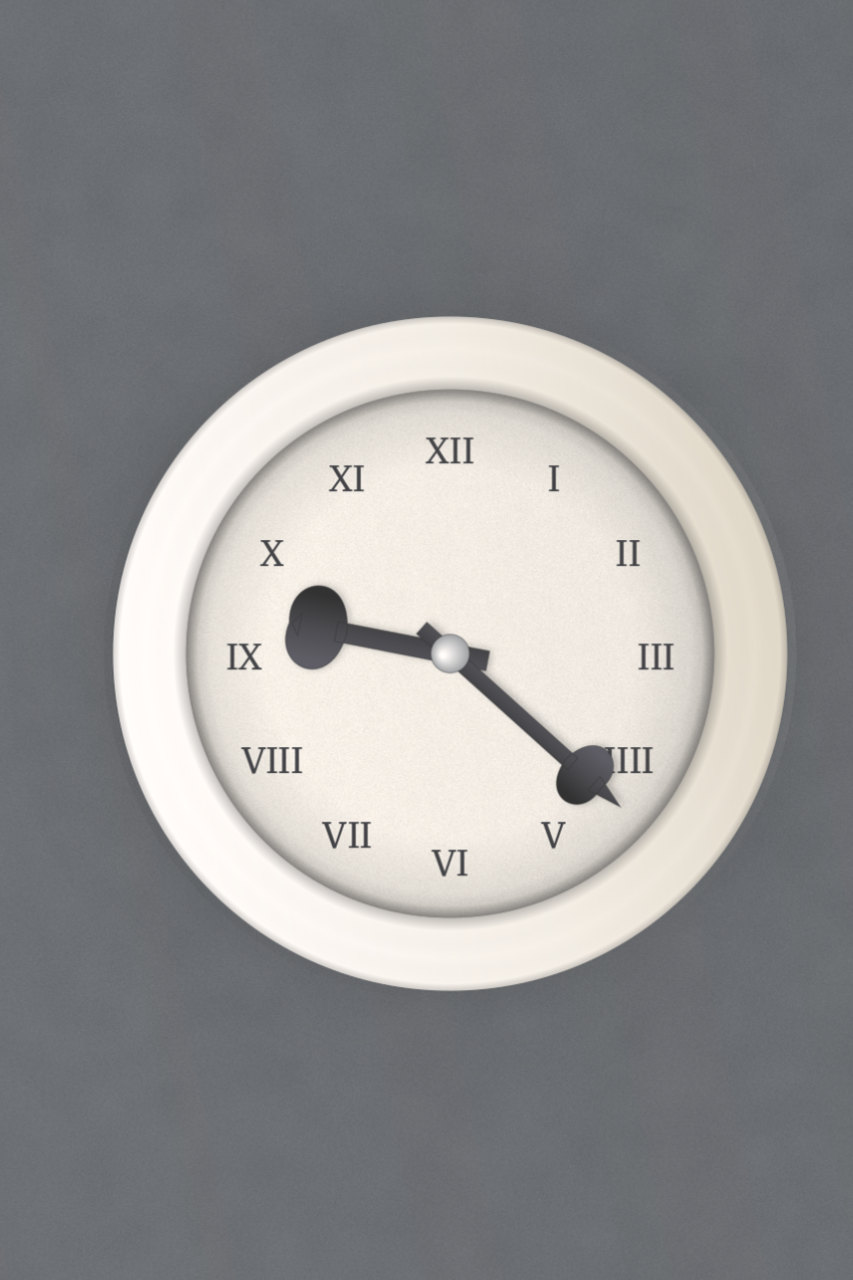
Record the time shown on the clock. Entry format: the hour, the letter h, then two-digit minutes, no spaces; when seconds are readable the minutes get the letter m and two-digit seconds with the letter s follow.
9h22
